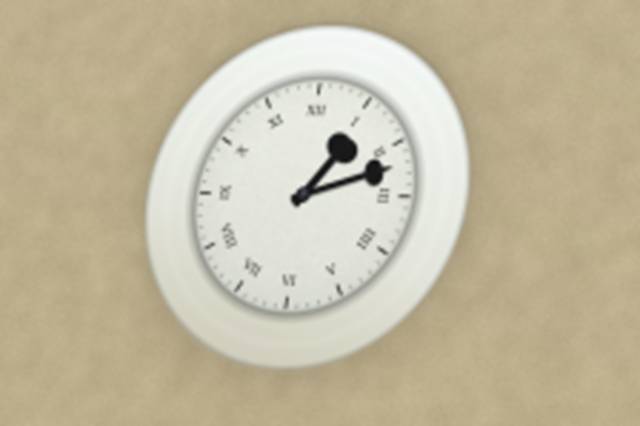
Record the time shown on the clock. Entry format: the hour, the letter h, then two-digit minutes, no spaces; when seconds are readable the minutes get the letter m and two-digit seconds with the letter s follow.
1h12
